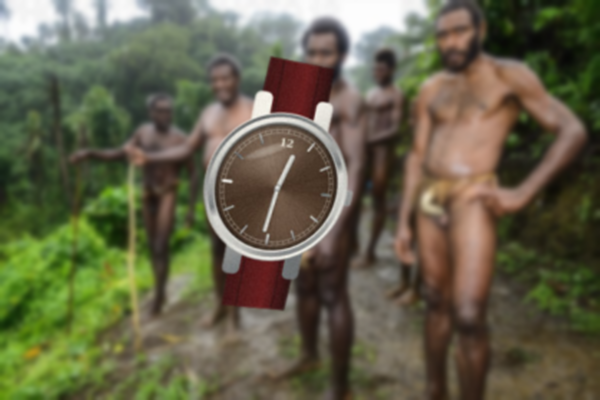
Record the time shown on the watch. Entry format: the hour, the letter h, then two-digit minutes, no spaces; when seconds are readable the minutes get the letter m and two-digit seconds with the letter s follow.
12h31
